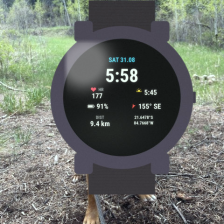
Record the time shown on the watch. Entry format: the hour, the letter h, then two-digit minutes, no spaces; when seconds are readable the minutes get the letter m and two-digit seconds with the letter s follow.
5h58
